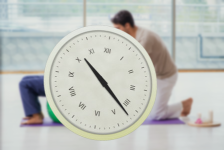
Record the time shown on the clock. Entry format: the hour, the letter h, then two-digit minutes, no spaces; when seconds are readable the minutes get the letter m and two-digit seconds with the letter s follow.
10h22
